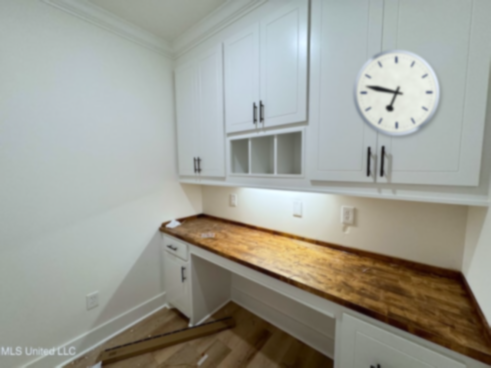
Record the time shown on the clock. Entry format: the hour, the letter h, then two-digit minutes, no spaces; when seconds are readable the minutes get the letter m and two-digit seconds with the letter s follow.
6h47
